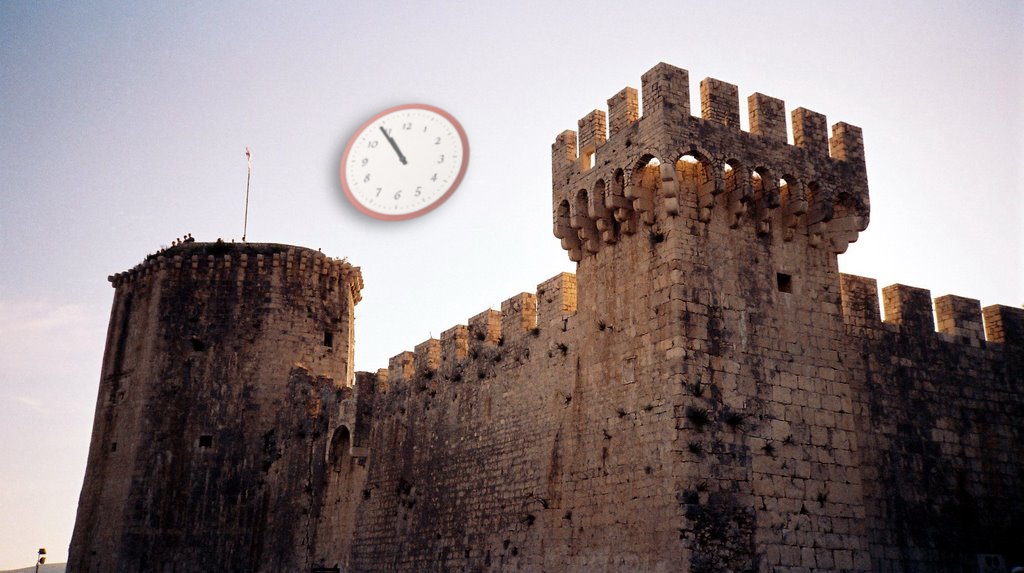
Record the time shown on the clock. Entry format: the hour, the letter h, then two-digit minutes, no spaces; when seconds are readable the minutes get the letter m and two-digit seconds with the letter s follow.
10h54
